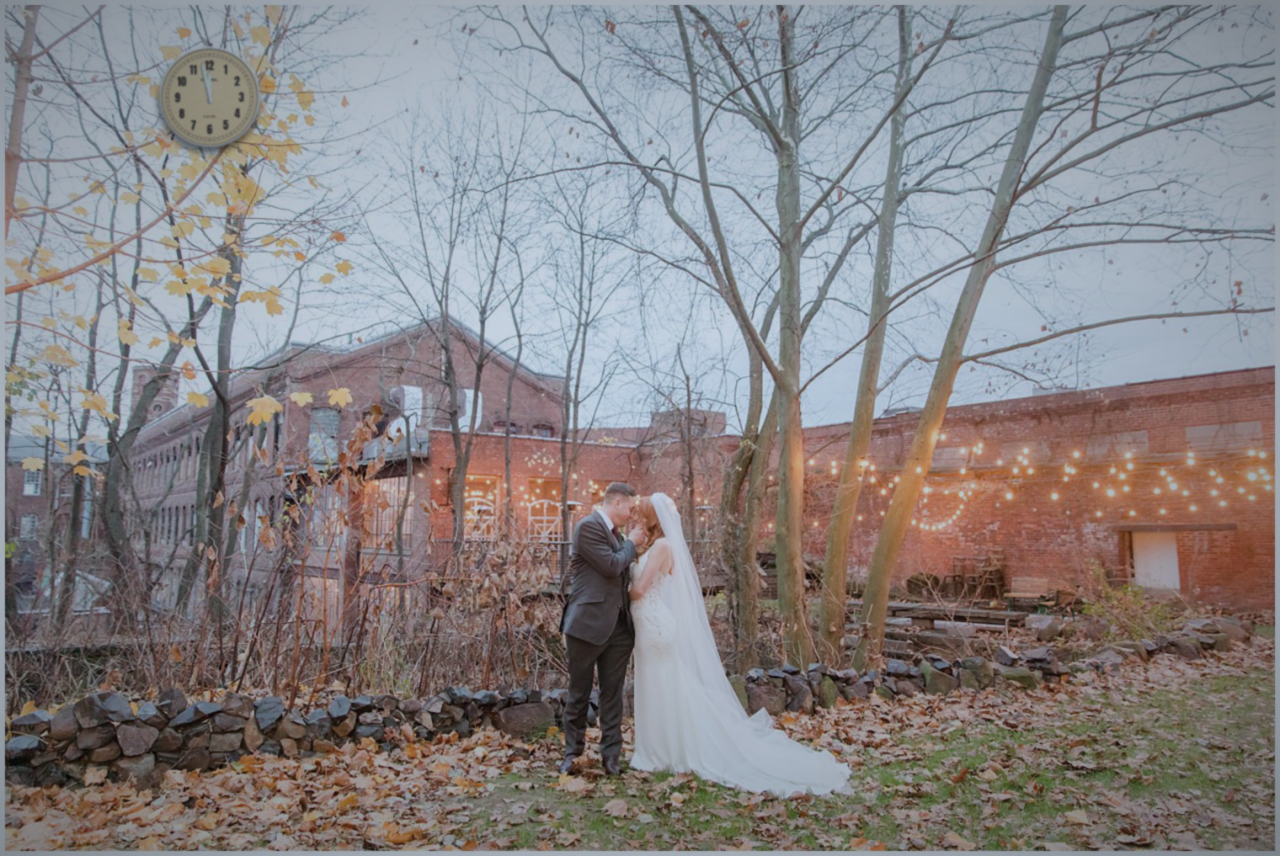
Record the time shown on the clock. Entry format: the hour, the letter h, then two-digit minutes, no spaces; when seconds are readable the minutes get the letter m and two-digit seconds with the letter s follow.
11h58
